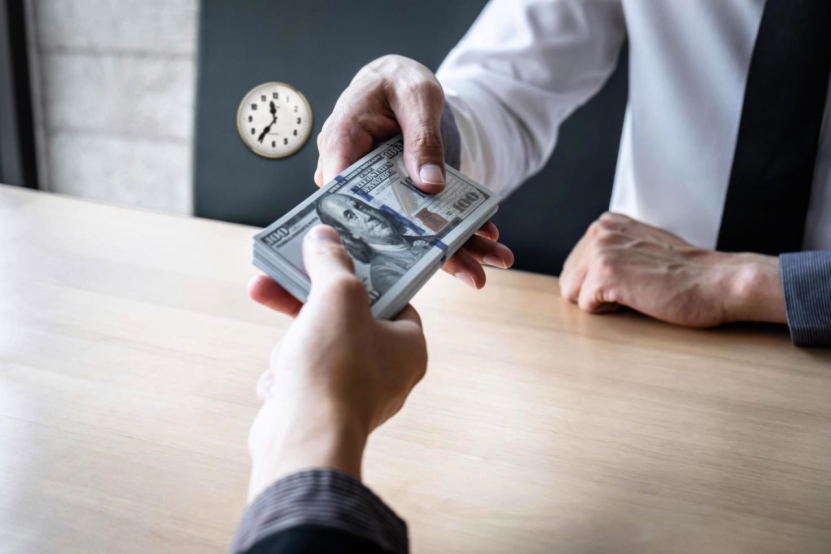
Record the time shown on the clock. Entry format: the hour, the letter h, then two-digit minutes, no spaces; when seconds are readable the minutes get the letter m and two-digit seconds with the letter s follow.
11h36
